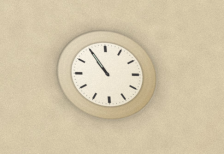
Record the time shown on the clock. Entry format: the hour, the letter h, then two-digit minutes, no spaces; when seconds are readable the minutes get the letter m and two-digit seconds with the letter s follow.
10h55
